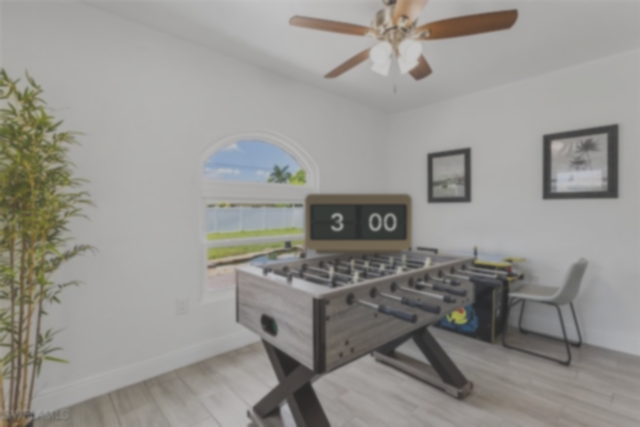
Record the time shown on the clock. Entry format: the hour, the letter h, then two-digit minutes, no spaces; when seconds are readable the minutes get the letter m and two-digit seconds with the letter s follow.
3h00
